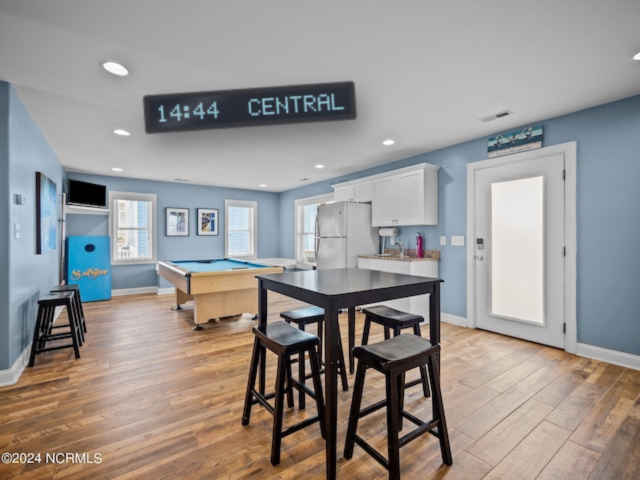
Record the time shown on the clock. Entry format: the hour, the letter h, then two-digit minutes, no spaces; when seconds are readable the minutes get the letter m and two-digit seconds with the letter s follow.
14h44
